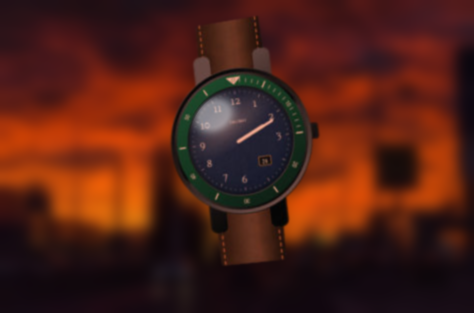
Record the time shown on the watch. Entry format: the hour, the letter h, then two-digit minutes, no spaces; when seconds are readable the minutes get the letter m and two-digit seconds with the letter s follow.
2h11
